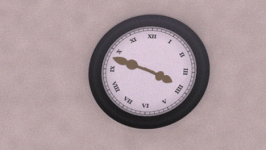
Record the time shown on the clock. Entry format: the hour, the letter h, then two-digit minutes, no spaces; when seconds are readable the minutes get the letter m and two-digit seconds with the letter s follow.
3h48
